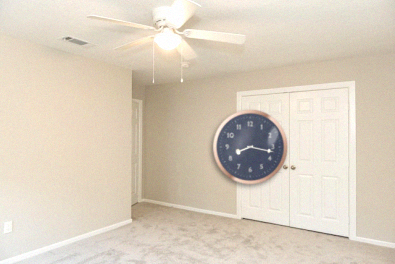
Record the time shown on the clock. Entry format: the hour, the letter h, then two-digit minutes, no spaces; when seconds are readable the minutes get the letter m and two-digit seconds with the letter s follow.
8h17
